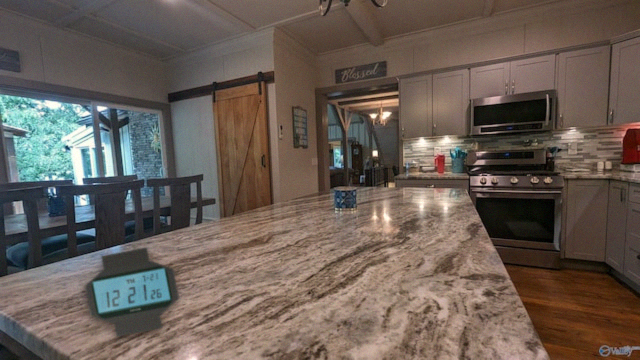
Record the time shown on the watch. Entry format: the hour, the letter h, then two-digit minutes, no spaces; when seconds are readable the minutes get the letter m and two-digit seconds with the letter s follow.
12h21
